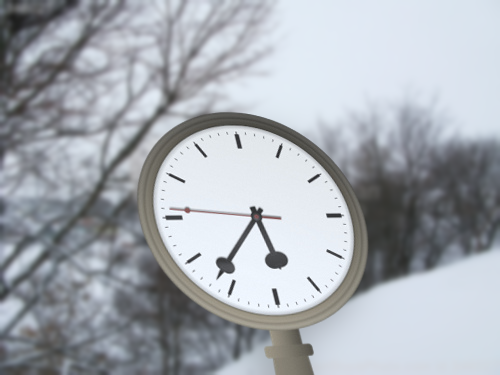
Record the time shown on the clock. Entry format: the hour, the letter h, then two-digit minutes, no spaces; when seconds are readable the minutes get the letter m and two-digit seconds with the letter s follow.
5h36m46s
